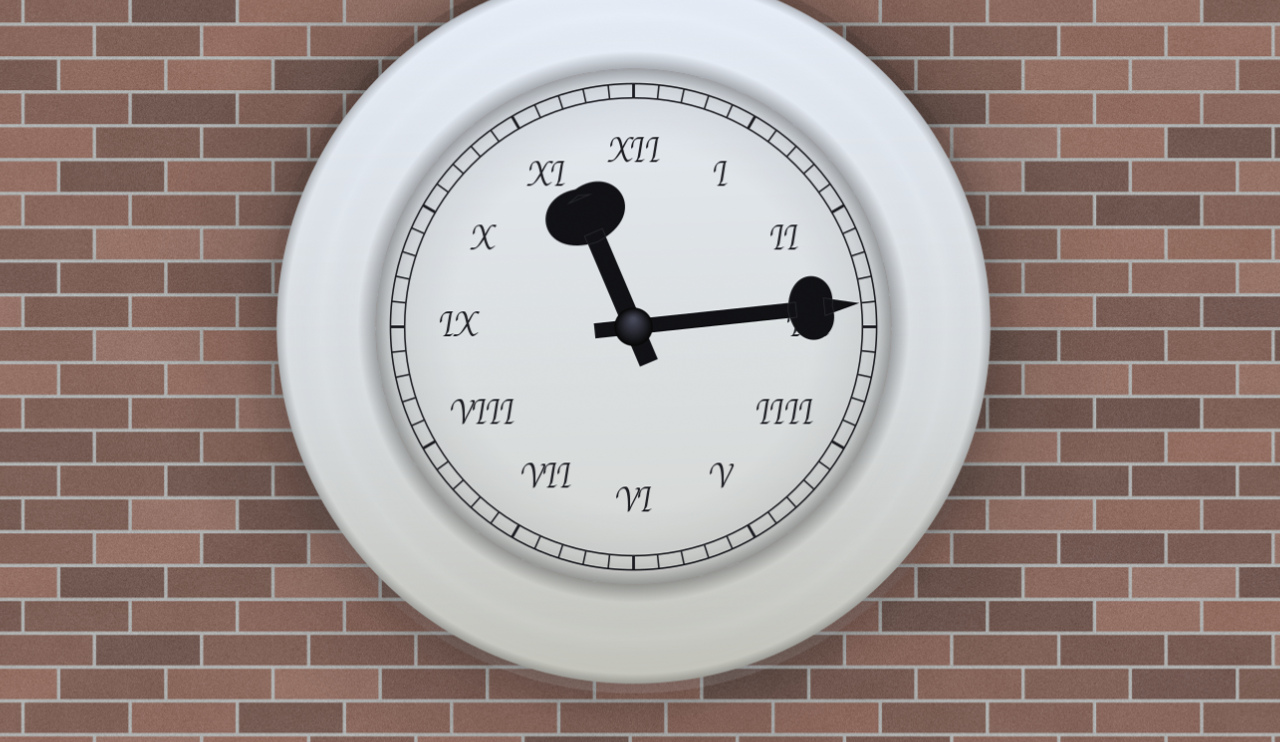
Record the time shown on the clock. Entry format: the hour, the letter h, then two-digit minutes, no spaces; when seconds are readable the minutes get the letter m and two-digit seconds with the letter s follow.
11h14
